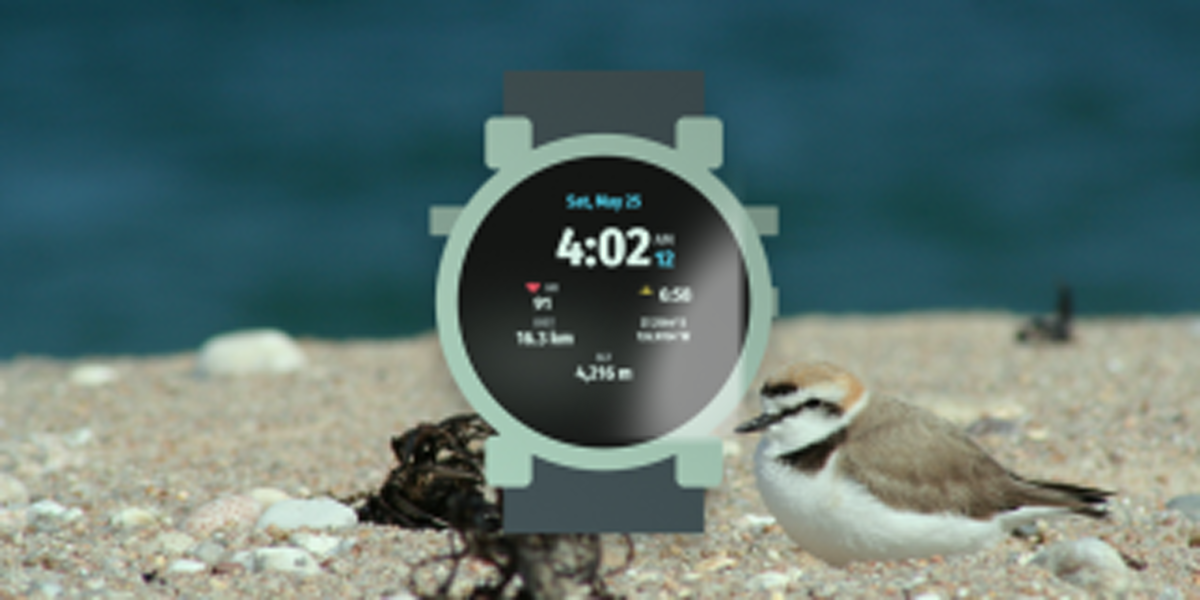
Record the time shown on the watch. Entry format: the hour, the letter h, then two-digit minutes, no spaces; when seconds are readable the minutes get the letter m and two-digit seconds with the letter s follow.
4h02
